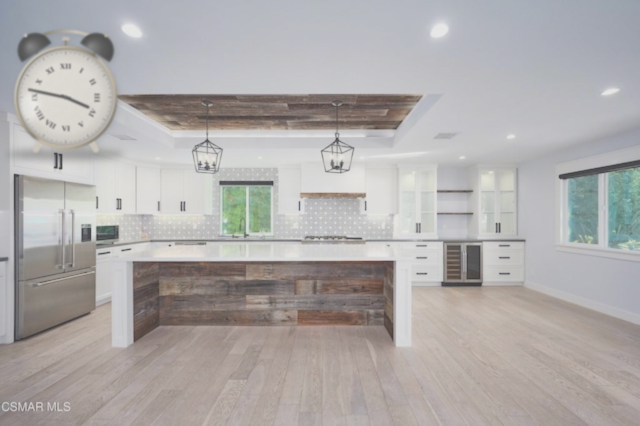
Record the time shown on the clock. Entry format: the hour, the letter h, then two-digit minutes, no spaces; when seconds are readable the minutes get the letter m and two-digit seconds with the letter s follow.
3h47
